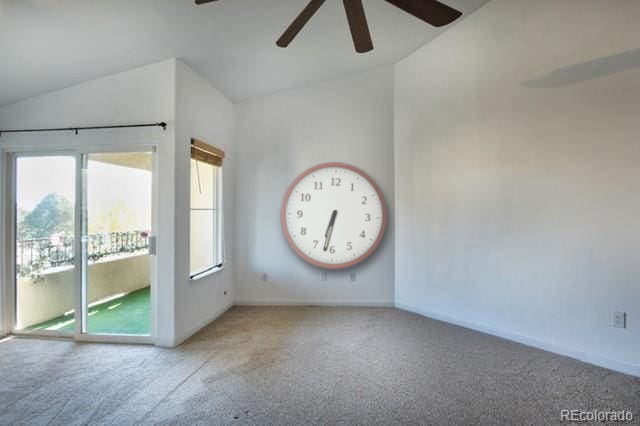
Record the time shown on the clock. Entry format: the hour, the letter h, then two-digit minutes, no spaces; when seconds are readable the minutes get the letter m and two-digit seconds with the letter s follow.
6h32
